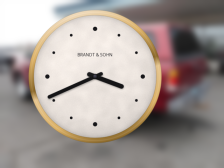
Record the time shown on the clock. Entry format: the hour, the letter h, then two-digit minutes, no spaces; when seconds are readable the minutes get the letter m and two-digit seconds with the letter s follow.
3h41
